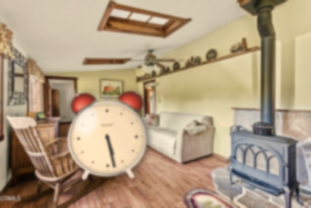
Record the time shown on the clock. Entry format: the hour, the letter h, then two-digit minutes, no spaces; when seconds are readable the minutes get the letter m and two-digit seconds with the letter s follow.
5h28
